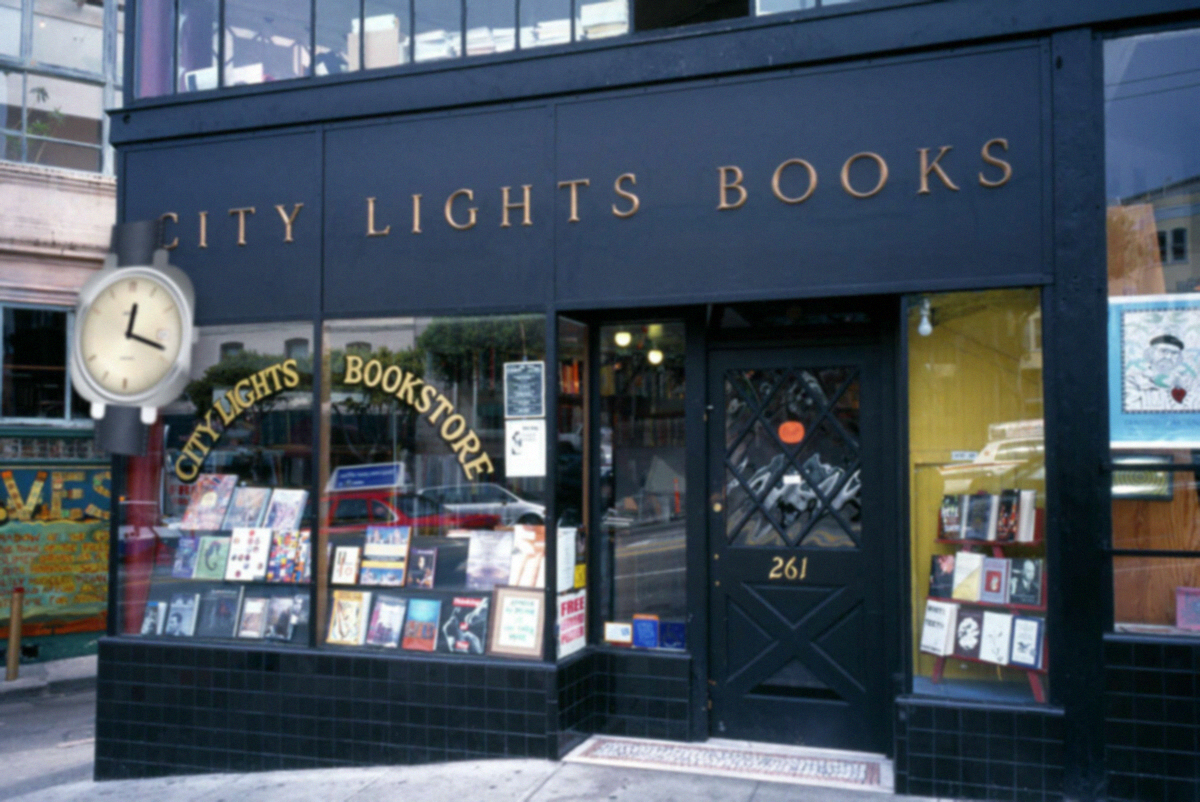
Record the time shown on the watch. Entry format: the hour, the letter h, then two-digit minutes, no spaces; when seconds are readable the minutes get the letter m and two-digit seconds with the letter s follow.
12h18
